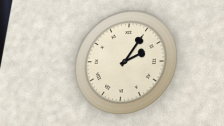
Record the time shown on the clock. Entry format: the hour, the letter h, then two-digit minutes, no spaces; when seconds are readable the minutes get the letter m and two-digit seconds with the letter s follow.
2h05
